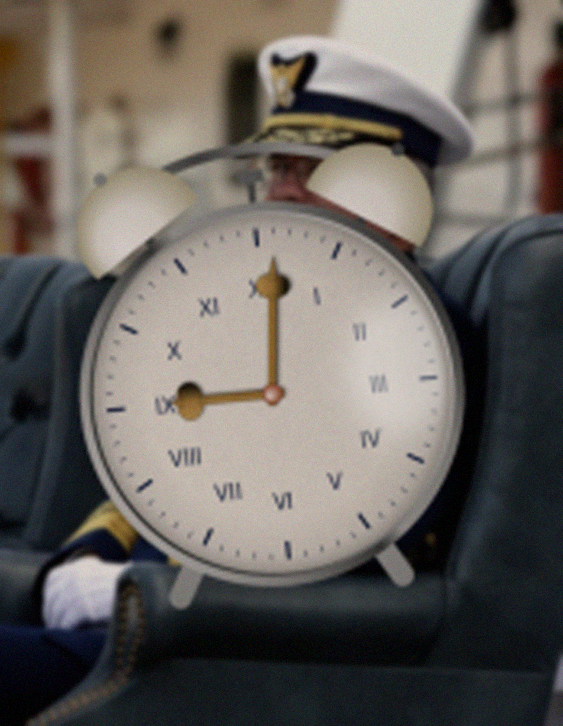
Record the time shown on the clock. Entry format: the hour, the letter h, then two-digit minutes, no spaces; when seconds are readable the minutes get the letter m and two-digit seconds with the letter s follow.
9h01
